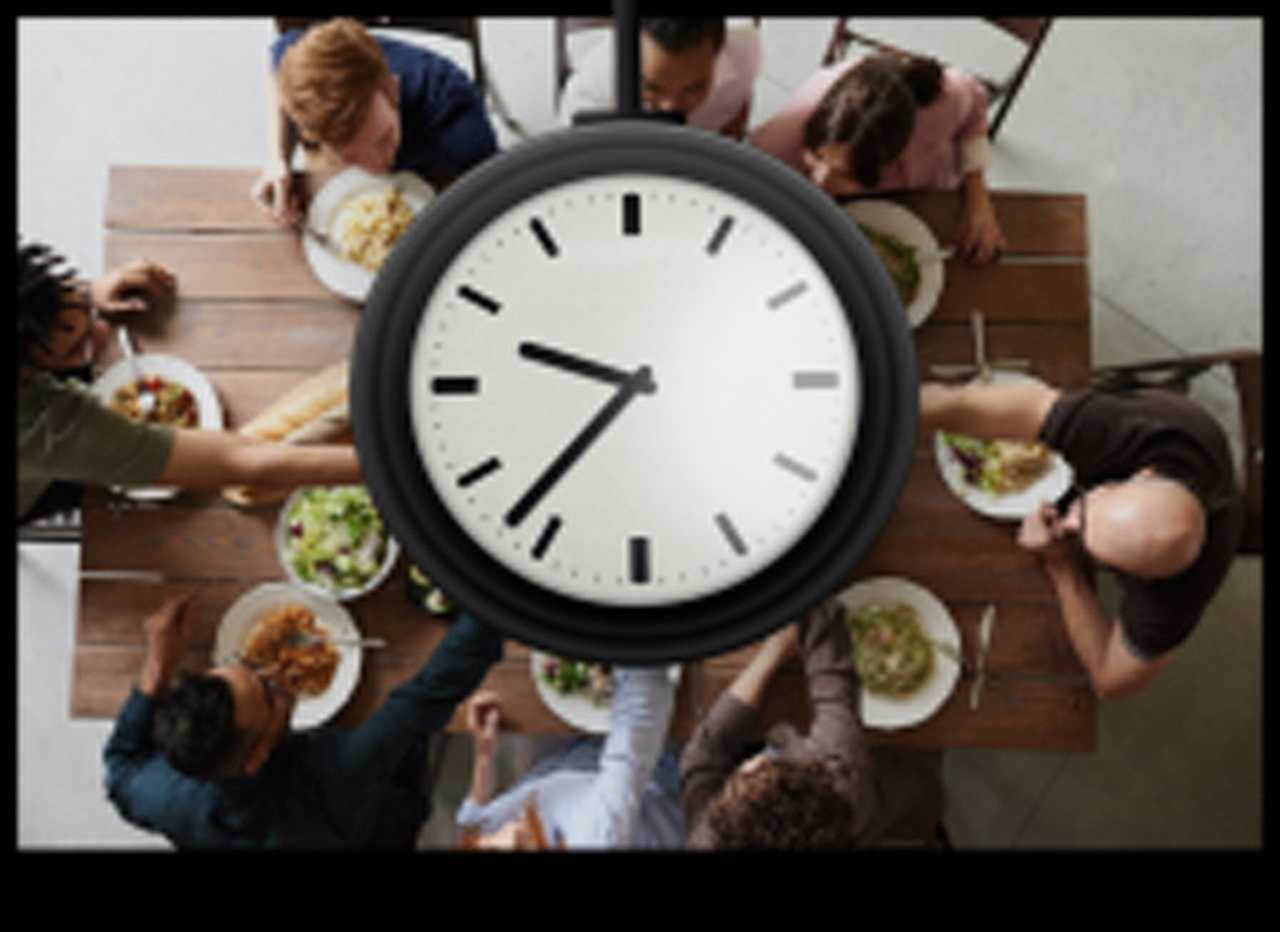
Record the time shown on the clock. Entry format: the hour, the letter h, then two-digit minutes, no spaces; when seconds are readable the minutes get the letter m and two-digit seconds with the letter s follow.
9h37
